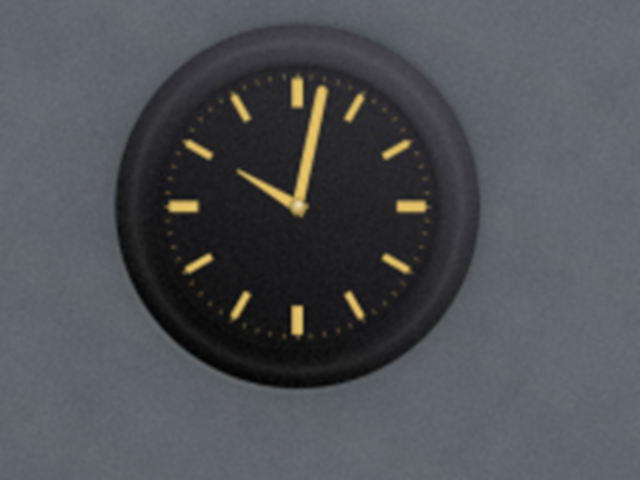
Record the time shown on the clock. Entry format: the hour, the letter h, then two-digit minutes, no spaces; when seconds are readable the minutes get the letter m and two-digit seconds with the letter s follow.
10h02
